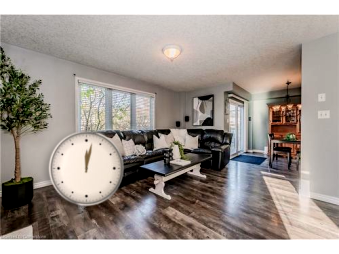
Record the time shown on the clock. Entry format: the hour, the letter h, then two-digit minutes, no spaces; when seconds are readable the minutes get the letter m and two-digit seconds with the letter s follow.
12h02
